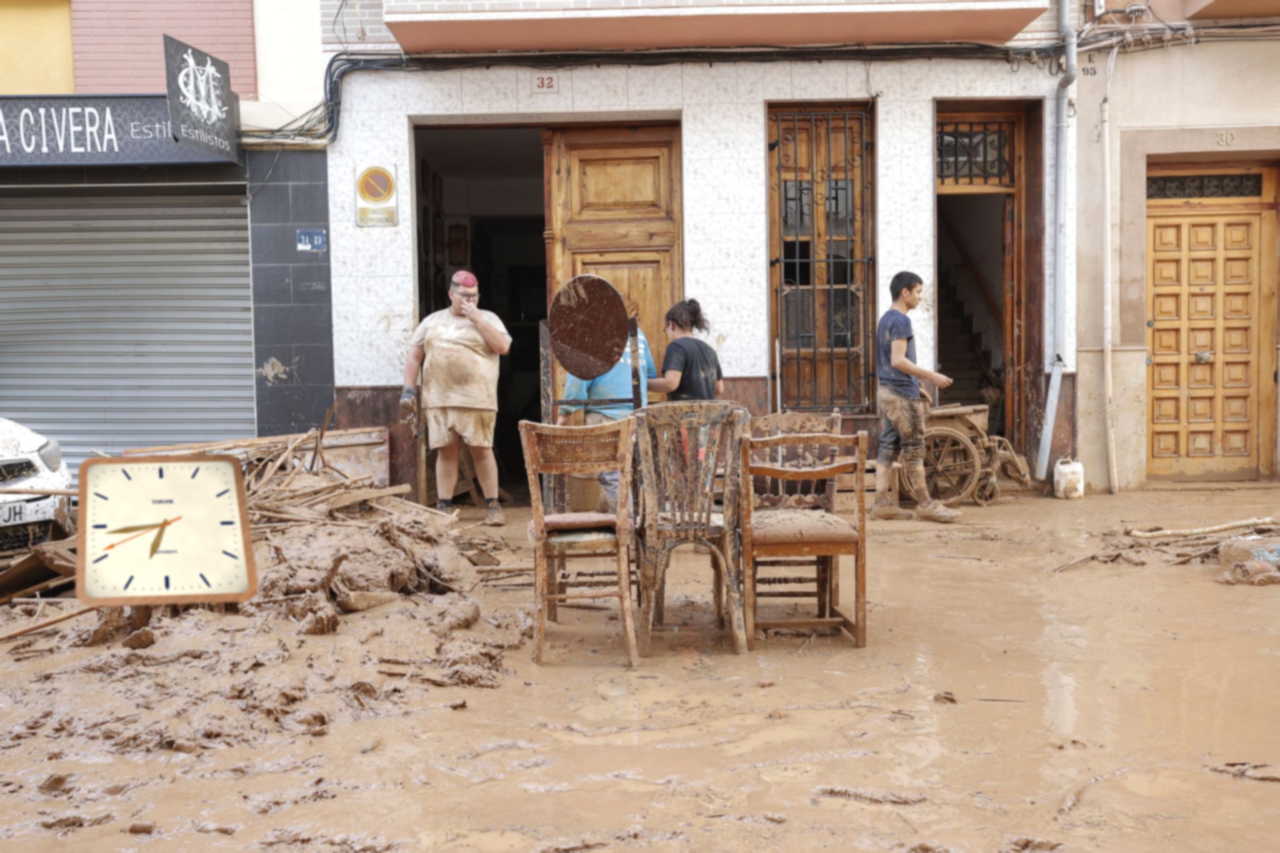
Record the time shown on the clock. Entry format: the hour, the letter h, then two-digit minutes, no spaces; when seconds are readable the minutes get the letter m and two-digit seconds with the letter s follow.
6h43m41s
